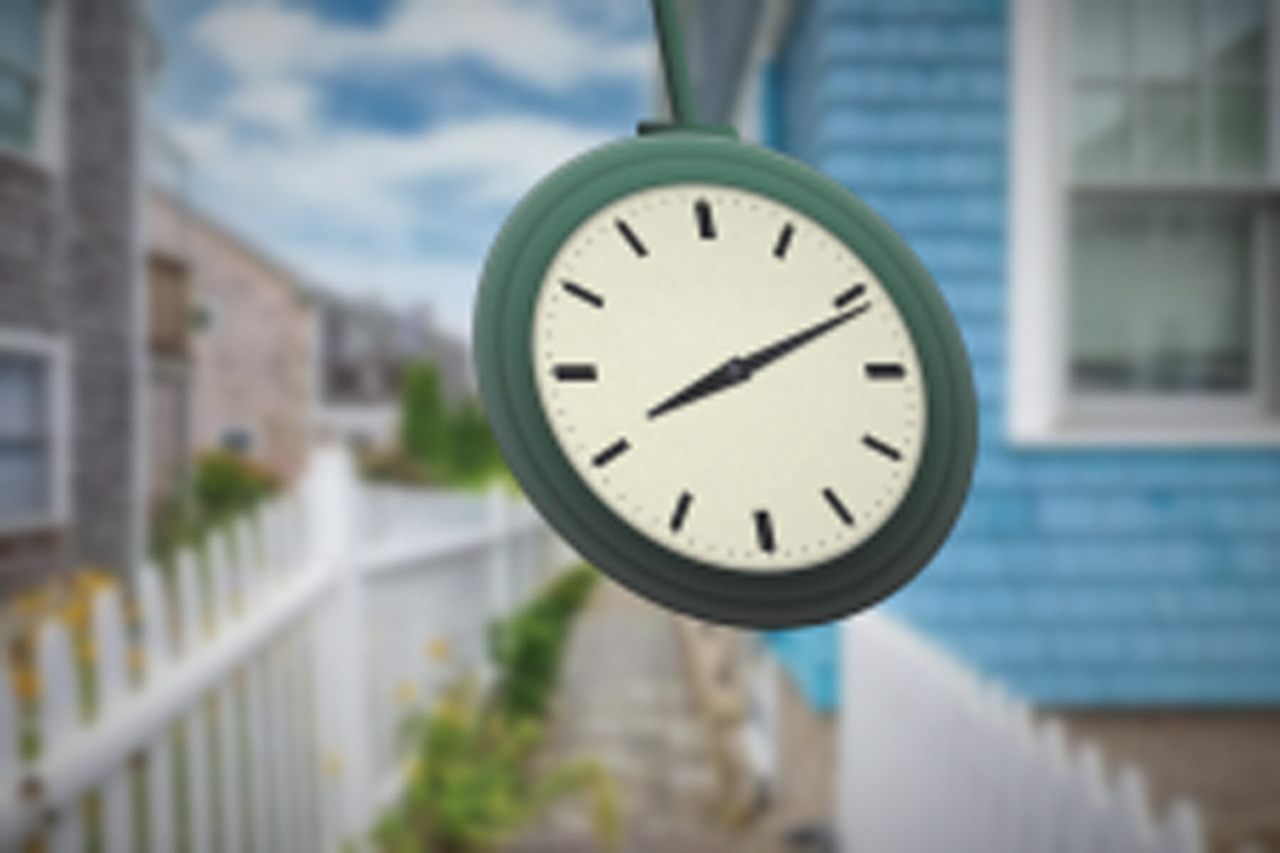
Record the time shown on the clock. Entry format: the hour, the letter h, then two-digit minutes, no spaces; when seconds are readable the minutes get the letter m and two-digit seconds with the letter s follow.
8h11
